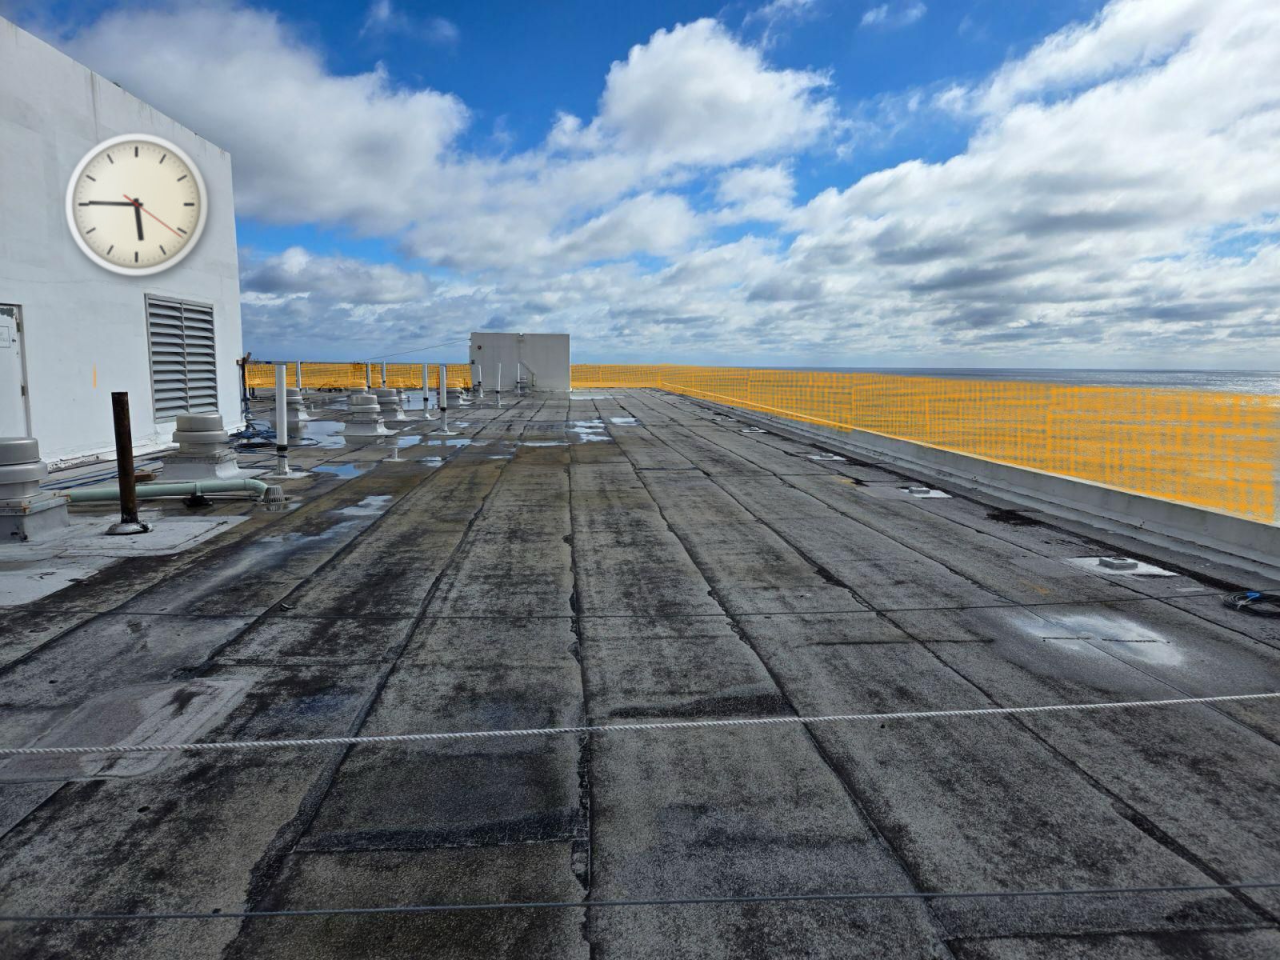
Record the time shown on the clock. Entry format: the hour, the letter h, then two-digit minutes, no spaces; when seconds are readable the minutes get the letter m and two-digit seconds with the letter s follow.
5h45m21s
